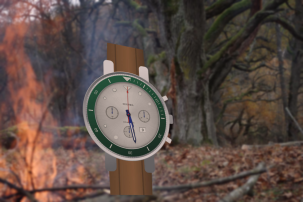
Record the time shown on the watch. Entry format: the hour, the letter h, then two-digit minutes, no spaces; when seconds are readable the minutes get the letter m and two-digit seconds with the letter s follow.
5h28
